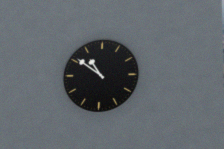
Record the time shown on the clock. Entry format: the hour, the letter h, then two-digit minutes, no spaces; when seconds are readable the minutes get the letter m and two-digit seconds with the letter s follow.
10h51
